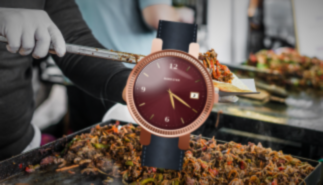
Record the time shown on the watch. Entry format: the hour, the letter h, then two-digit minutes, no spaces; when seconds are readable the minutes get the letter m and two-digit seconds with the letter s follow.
5h20
